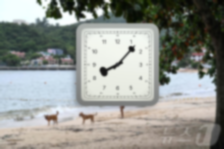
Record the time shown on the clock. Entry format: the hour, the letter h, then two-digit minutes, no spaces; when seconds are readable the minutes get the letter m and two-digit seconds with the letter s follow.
8h07
